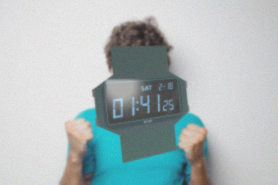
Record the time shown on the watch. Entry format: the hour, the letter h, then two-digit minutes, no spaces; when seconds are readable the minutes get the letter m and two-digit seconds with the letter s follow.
1h41m25s
